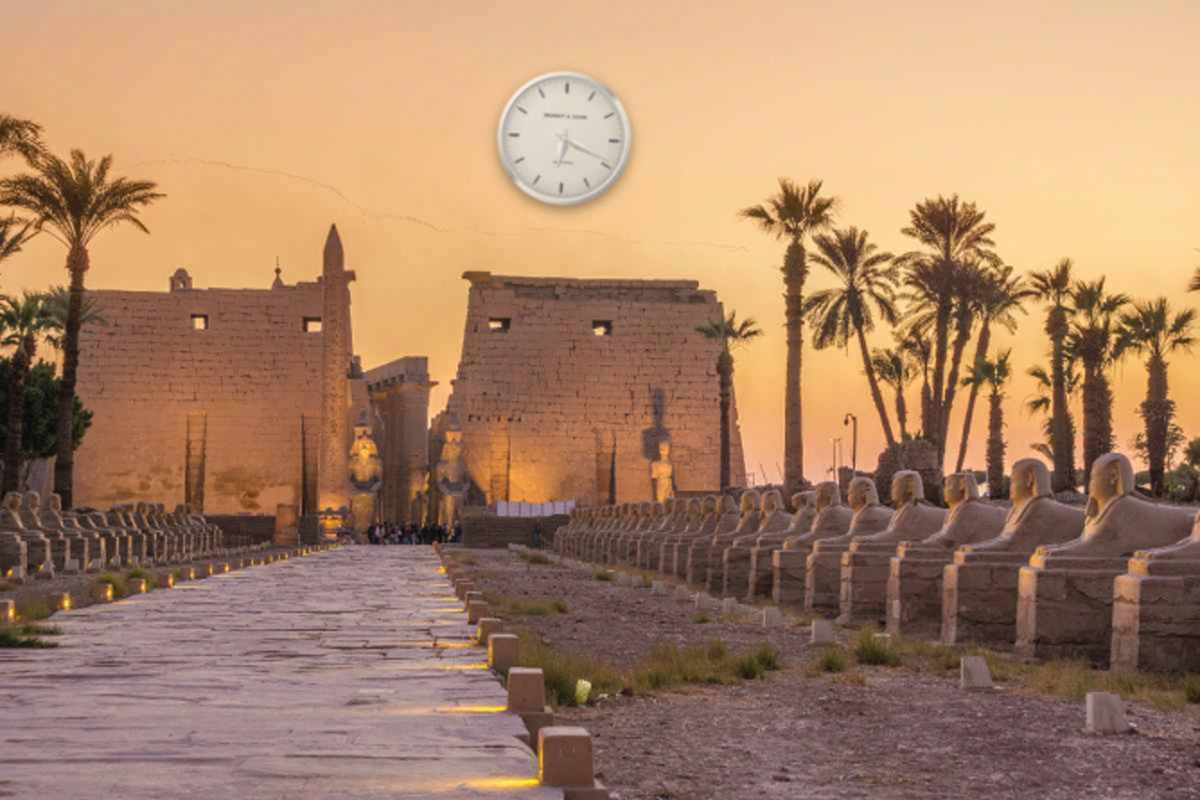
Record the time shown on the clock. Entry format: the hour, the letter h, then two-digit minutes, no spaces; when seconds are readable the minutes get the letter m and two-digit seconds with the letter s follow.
6h19
